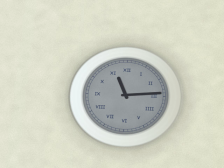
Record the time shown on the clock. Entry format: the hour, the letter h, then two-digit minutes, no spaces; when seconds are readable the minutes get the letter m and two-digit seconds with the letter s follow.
11h14
